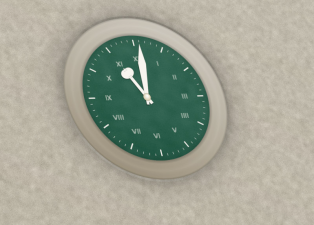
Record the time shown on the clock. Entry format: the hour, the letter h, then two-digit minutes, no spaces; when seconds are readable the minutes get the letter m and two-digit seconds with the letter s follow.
11h01
